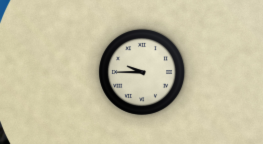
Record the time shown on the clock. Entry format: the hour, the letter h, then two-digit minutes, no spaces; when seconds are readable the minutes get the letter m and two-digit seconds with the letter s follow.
9h45
